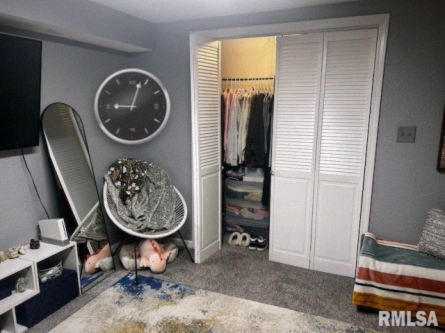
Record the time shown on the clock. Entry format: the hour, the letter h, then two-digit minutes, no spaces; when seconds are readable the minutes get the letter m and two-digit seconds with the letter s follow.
9h03
